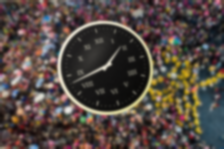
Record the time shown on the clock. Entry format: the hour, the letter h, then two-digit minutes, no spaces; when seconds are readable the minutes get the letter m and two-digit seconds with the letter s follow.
1h43
